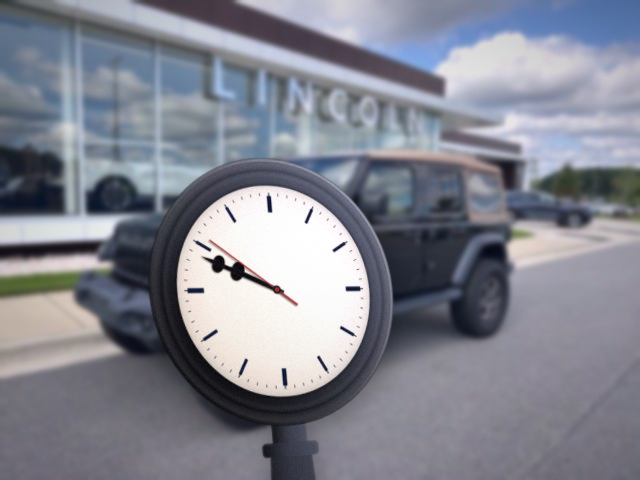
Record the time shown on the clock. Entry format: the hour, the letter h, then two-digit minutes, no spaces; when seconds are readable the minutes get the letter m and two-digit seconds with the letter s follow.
9h48m51s
